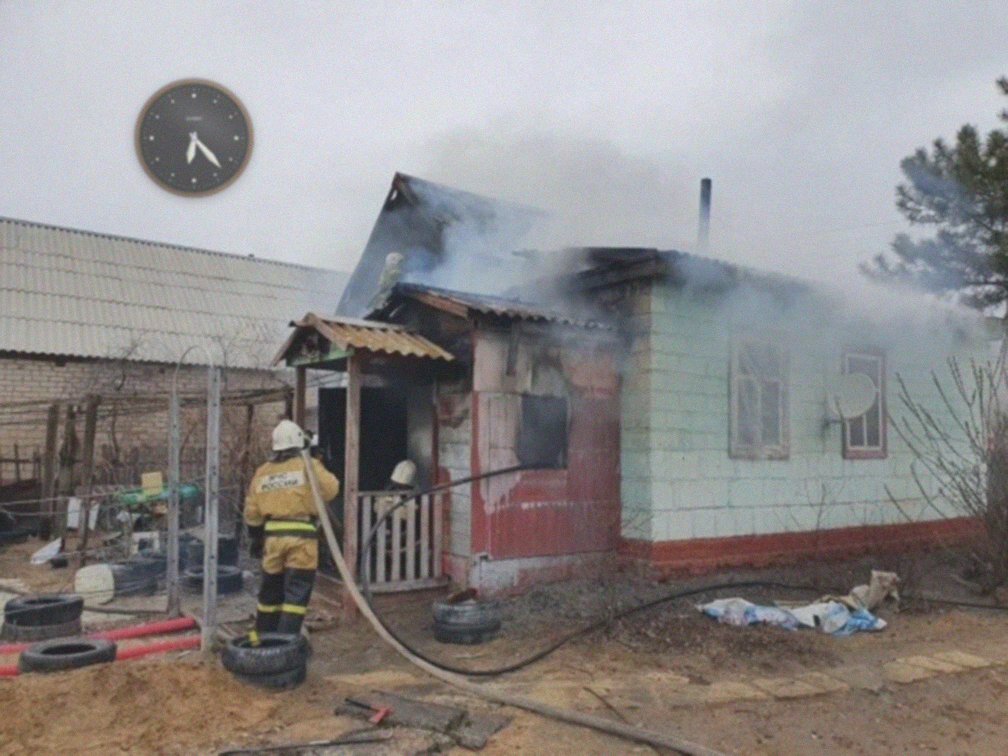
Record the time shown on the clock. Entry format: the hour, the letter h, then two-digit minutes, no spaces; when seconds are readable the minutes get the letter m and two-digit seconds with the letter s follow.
6h23
